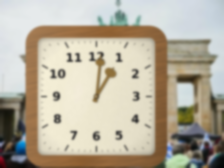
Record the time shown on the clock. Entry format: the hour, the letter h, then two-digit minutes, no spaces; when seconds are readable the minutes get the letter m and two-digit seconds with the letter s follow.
1h01
